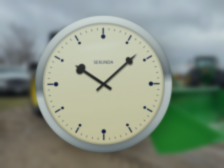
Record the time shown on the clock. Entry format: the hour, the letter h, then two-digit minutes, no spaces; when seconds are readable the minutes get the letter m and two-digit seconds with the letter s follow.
10h08
